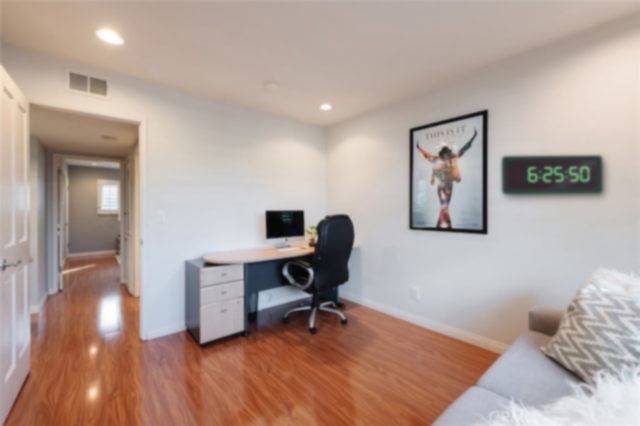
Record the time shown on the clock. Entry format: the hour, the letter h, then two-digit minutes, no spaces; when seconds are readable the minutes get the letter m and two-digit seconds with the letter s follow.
6h25m50s
